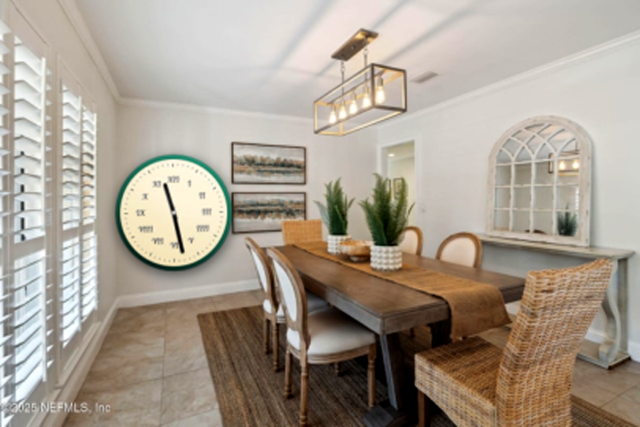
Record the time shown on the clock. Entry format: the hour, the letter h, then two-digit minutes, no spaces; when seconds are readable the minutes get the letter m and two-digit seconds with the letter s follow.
11h28
